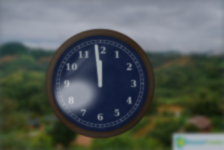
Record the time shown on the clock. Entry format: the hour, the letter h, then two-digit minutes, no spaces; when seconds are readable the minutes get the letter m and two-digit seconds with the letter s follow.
11h59
